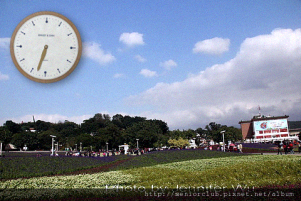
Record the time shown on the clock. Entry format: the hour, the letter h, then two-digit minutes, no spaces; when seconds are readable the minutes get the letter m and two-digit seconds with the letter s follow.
6h33
